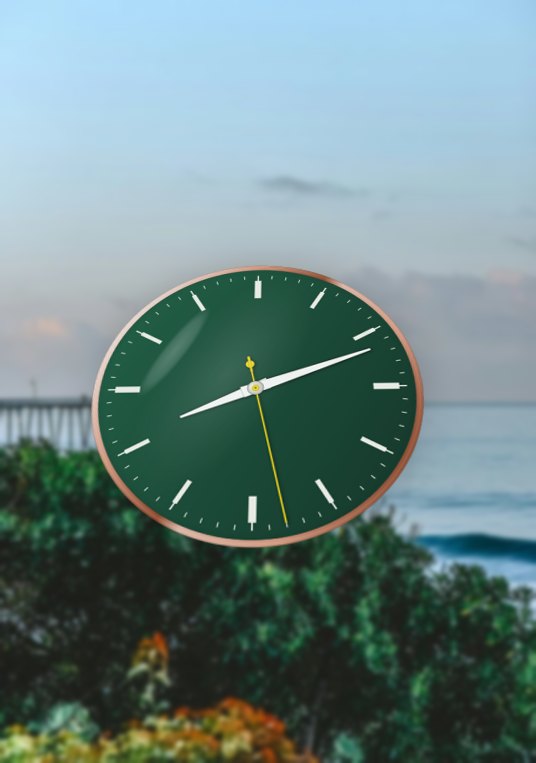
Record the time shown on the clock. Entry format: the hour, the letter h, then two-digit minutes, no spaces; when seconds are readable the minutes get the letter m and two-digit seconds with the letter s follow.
8h11m28s
